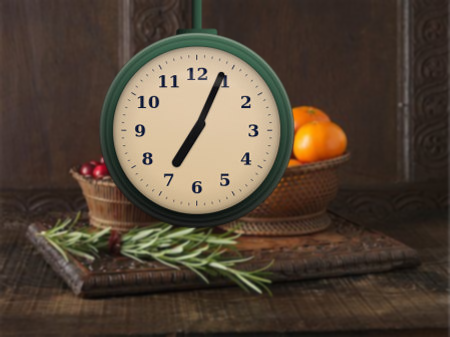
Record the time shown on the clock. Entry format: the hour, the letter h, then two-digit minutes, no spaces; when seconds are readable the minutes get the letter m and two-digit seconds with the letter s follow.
7h04
